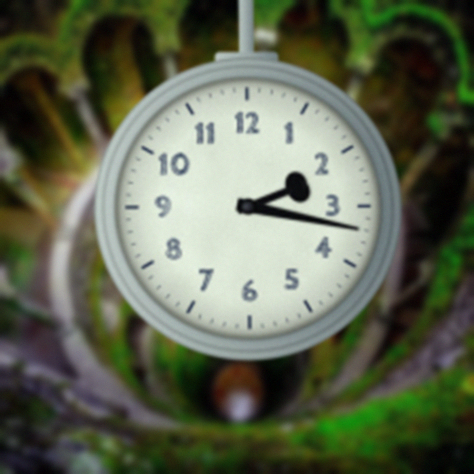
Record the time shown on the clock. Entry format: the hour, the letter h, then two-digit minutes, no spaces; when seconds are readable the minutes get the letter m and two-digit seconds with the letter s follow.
2h17
